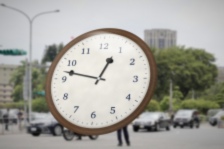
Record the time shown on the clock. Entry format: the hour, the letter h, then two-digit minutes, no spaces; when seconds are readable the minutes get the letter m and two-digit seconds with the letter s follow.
12h47
